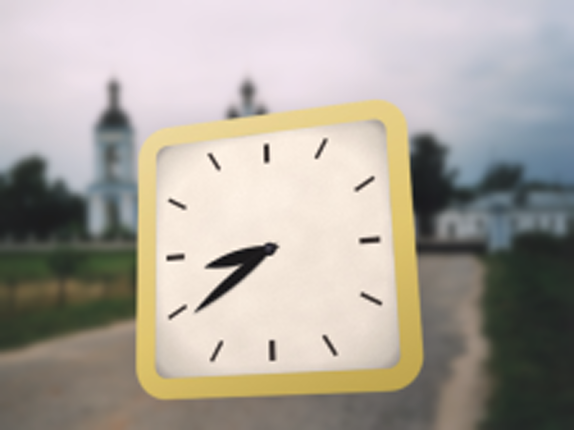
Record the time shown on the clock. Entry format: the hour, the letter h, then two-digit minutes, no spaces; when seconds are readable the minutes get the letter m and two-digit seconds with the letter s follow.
8h39
